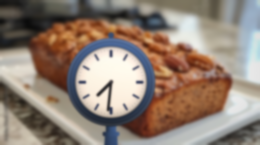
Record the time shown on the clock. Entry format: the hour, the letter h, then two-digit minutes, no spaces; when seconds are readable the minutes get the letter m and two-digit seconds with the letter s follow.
7h31
